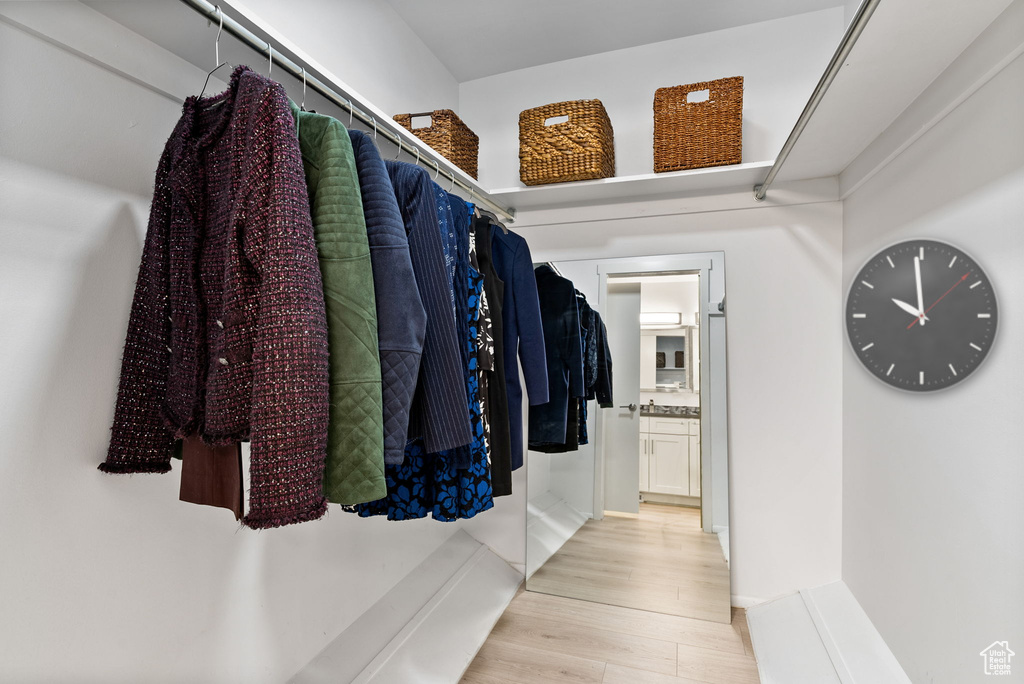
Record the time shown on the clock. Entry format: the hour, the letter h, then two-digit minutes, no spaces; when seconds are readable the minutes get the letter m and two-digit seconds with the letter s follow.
9h59m08s
